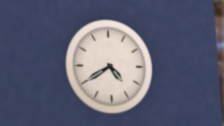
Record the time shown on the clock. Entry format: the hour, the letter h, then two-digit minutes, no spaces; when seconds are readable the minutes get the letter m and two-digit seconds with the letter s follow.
4h40
